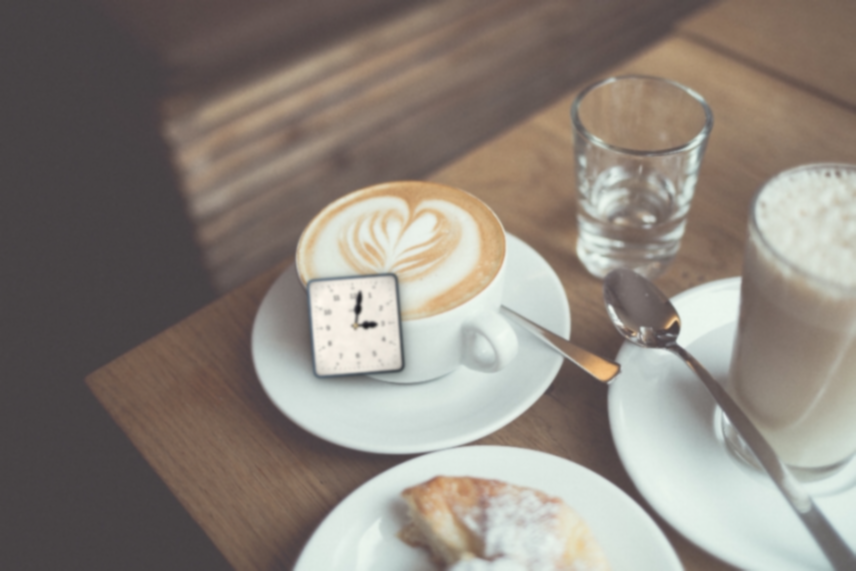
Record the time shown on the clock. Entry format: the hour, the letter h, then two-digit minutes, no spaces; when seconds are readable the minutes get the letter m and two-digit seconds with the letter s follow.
3h02
